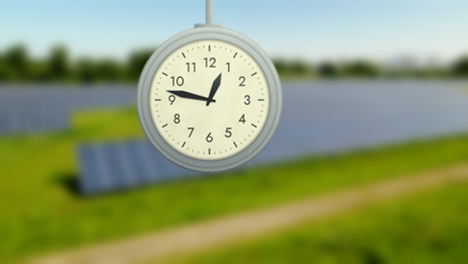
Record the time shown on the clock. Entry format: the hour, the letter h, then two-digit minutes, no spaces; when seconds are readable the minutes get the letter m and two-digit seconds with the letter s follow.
12h47
